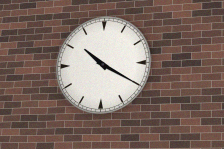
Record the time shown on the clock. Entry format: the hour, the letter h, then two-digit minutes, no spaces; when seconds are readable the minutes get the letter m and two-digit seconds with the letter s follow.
10h20
